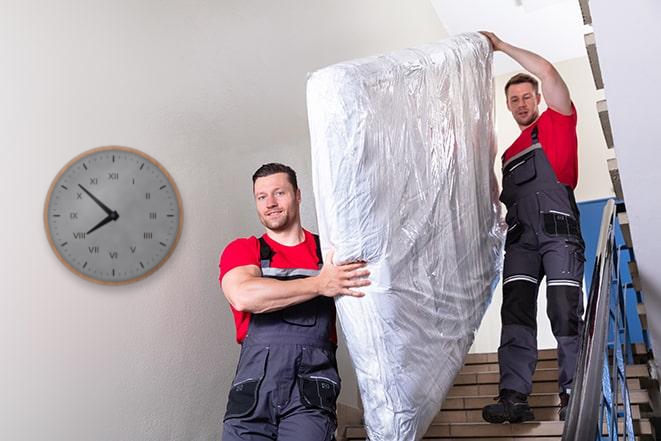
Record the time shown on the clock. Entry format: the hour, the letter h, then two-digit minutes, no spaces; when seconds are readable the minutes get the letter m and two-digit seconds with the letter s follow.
7h52
